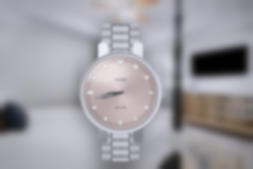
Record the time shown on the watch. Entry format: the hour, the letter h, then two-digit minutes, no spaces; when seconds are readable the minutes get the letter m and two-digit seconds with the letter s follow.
8h43
